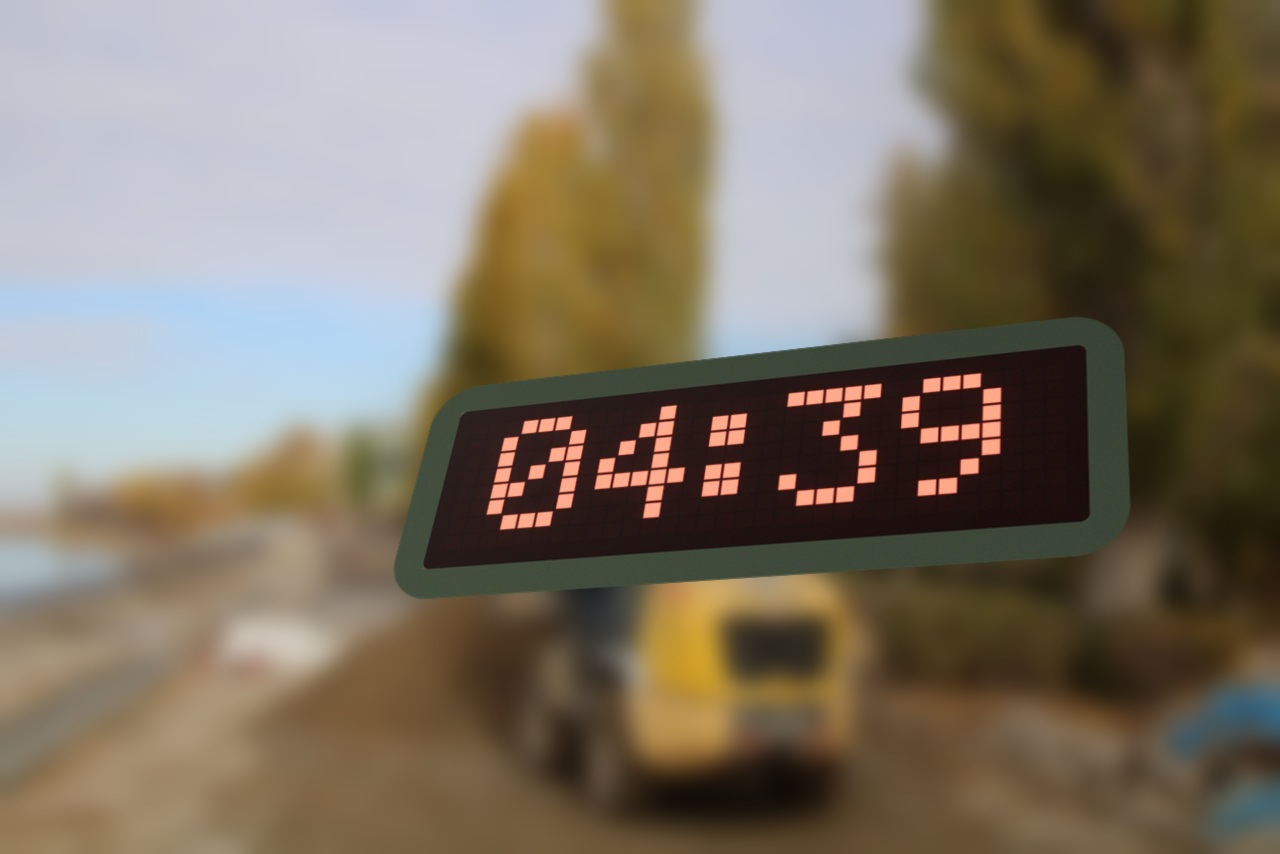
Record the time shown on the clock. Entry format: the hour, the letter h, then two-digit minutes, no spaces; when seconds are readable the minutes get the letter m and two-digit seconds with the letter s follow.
4h39
